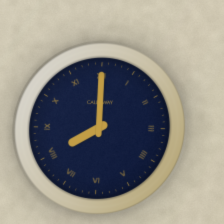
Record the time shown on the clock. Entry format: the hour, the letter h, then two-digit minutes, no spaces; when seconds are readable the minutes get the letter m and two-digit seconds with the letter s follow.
8h00
